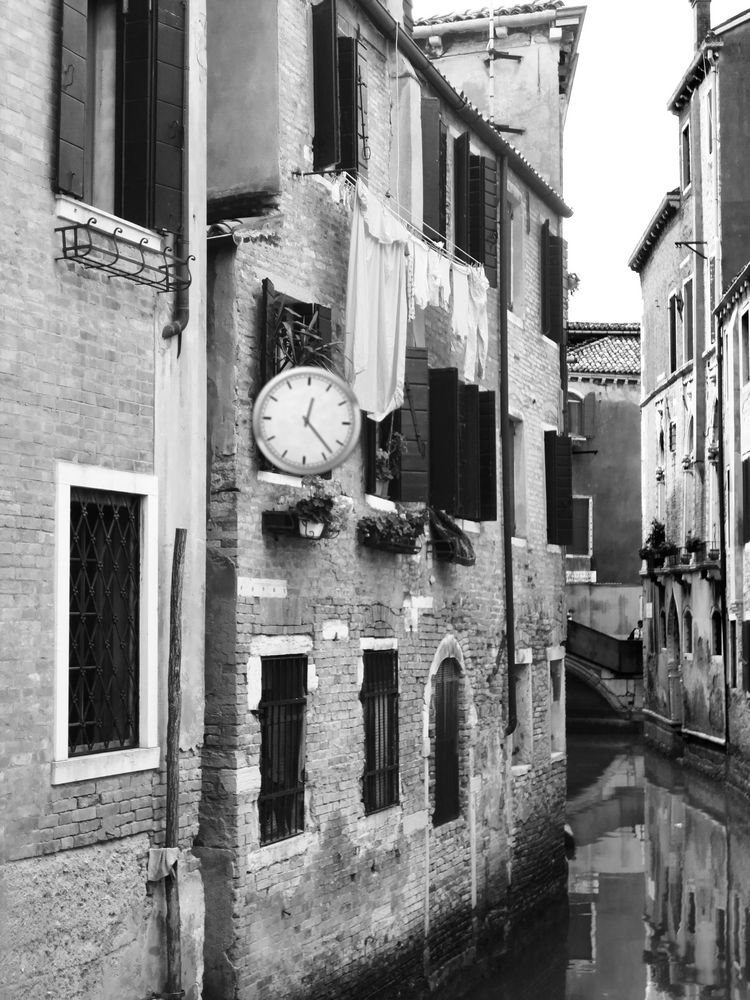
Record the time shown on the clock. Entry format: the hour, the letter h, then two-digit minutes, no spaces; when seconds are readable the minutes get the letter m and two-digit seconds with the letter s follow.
12h23
